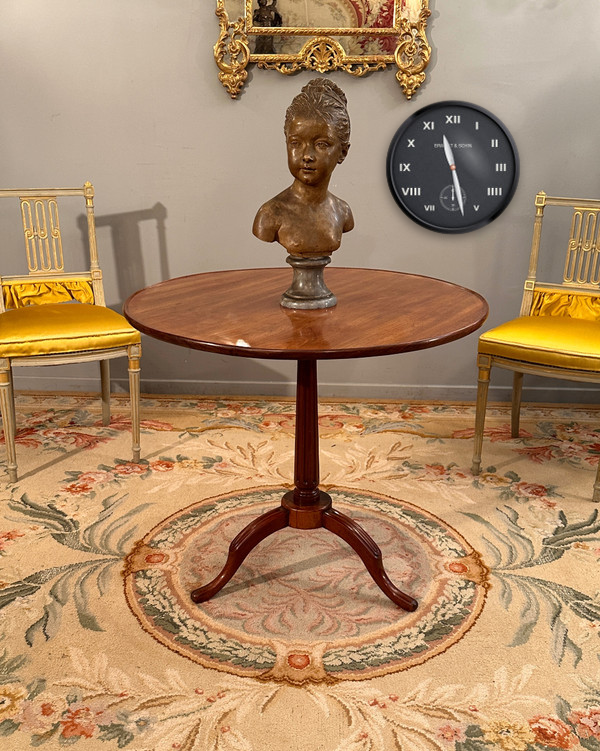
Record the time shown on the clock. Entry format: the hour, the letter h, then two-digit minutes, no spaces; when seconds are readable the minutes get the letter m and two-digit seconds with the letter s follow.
11h28
